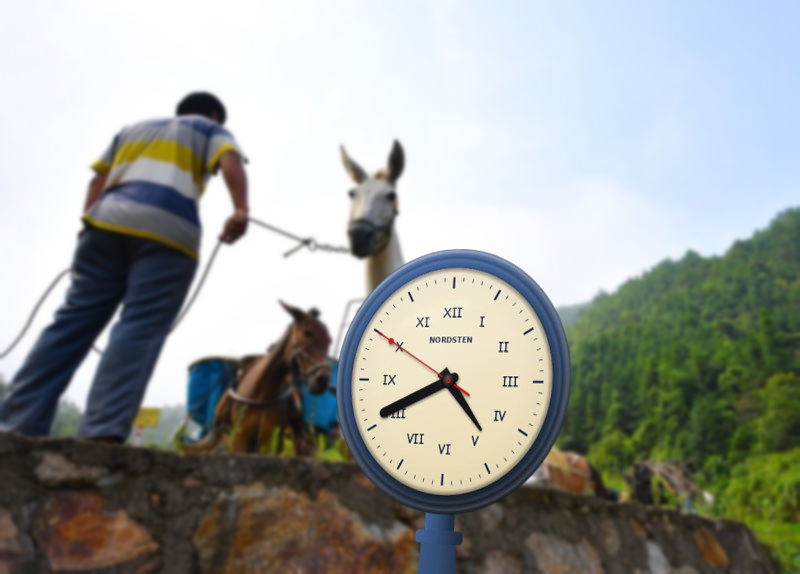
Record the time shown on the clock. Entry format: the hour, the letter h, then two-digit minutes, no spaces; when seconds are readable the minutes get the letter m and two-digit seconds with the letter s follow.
4h40m50s
